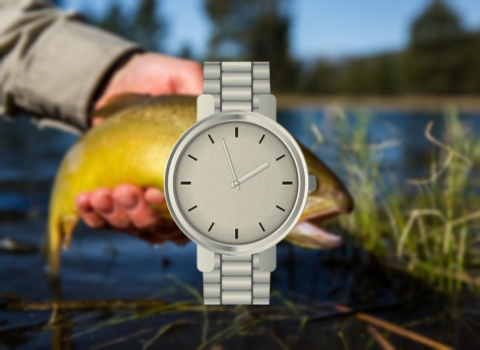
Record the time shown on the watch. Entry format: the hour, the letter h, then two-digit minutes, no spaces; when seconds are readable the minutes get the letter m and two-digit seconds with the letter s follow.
1h57
